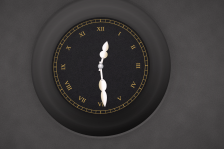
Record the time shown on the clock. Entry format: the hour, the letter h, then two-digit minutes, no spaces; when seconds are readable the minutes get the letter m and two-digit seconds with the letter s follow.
12h29
